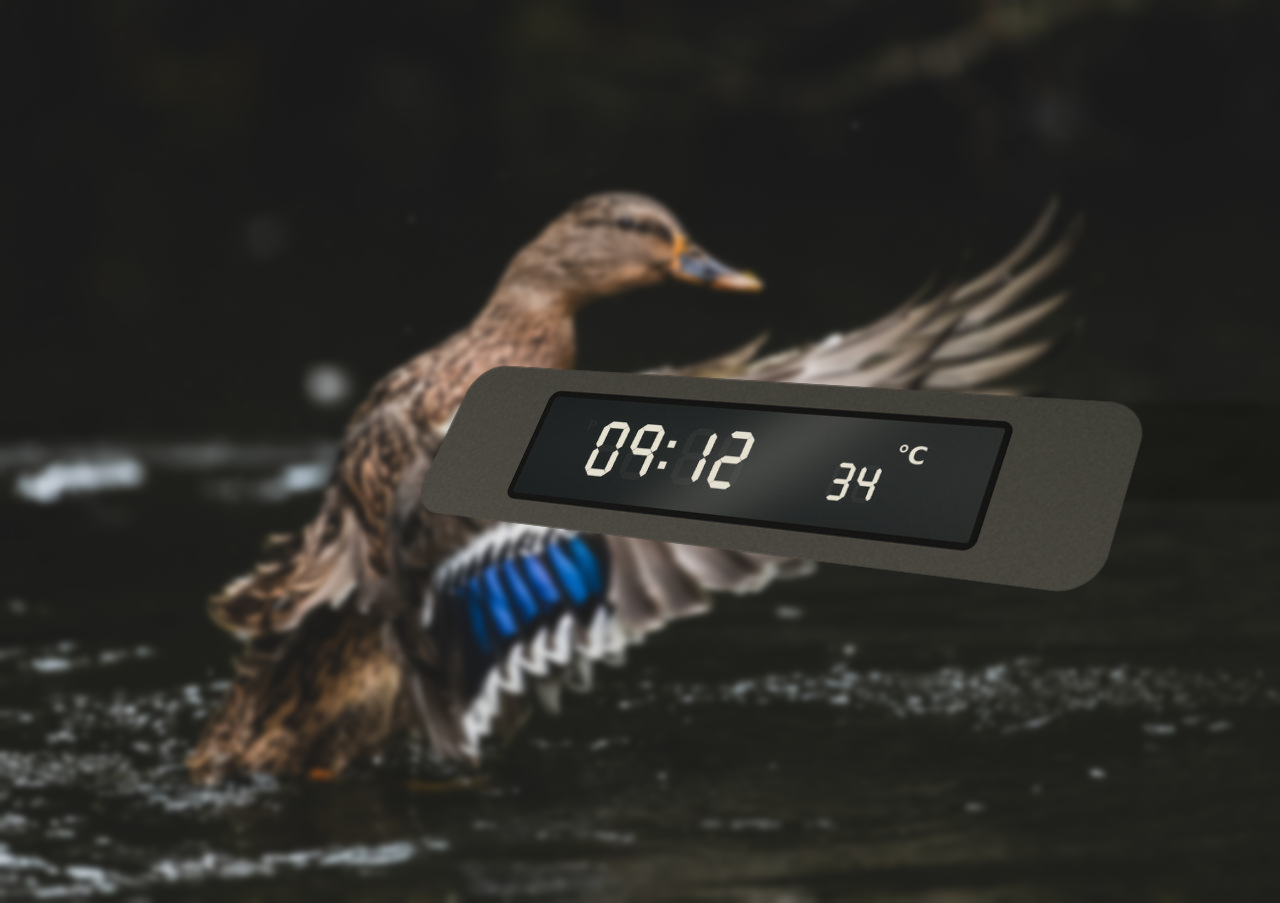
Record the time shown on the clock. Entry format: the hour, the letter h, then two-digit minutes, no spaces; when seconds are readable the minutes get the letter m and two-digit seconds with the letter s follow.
9h12
